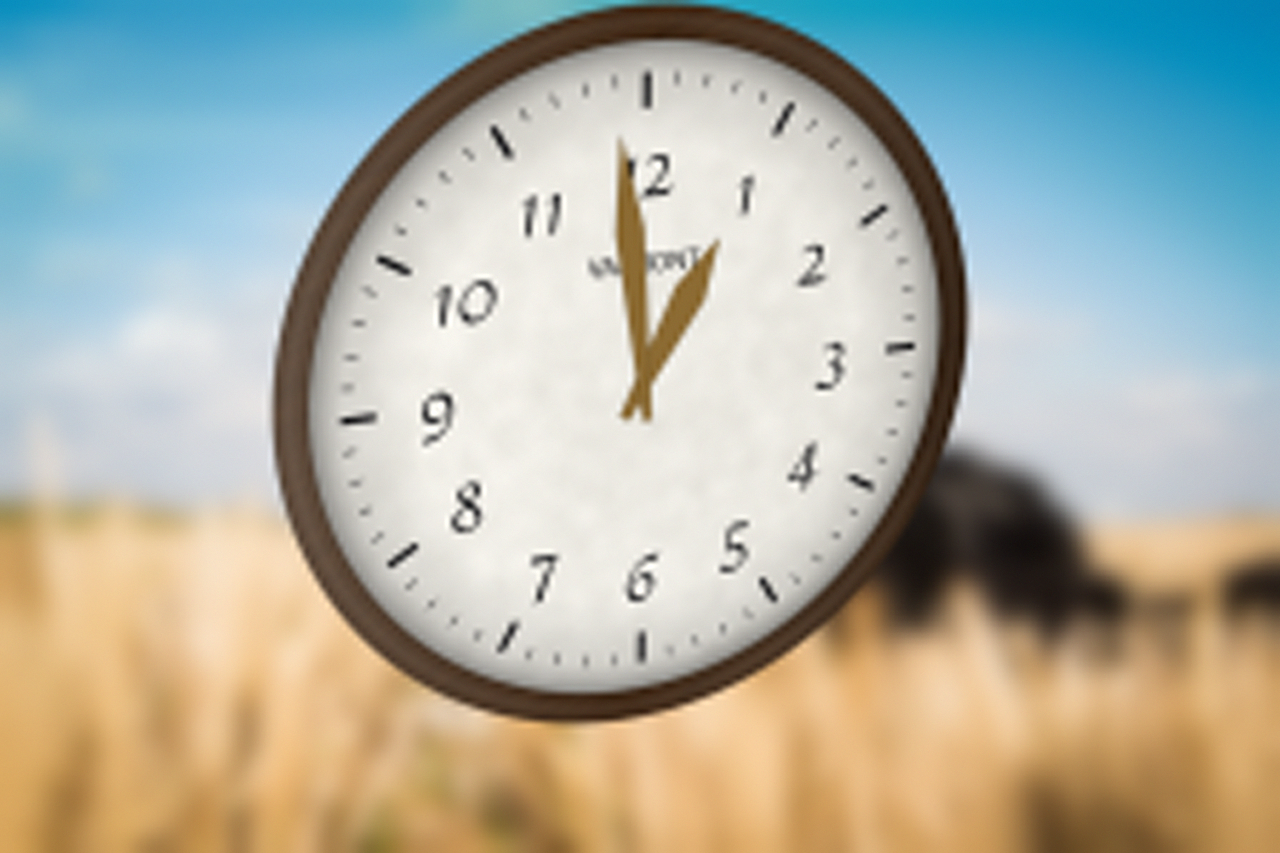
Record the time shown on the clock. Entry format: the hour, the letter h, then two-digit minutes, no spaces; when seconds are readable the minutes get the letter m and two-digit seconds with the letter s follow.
12h59
